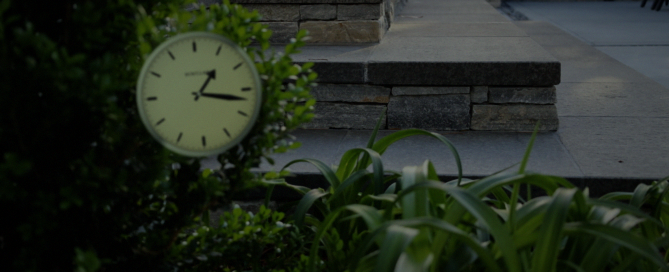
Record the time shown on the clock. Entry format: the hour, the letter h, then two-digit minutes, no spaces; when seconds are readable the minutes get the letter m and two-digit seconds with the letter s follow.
1h17
